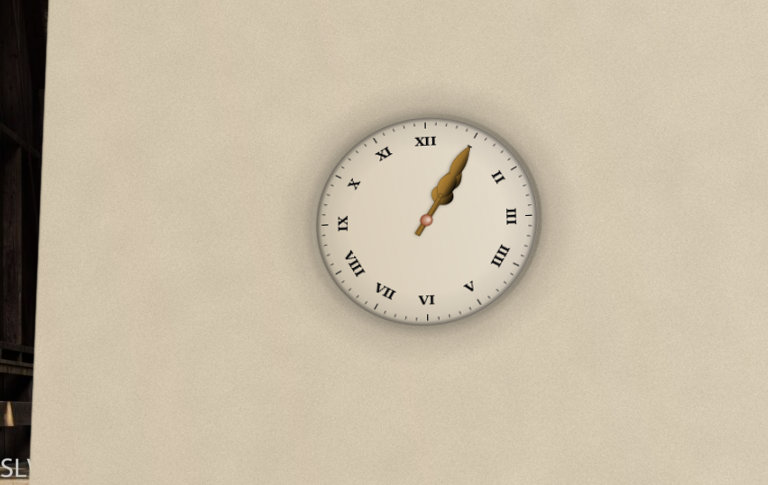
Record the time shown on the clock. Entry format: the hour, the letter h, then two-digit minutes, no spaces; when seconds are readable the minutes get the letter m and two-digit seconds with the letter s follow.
1h05
